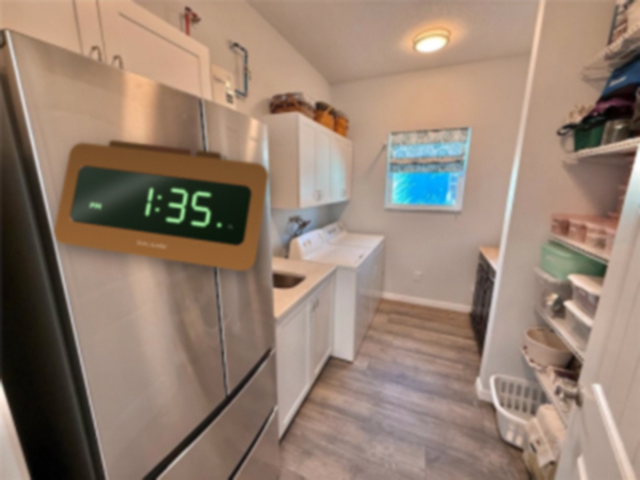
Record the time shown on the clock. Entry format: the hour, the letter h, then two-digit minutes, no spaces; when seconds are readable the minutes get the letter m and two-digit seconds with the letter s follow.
1h35
